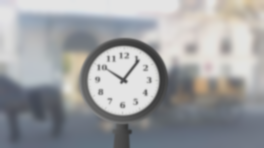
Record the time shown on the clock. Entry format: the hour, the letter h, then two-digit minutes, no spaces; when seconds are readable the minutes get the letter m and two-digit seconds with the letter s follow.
10h06
